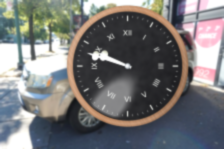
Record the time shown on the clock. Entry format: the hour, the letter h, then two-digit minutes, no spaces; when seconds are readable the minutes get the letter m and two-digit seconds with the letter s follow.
9h48
